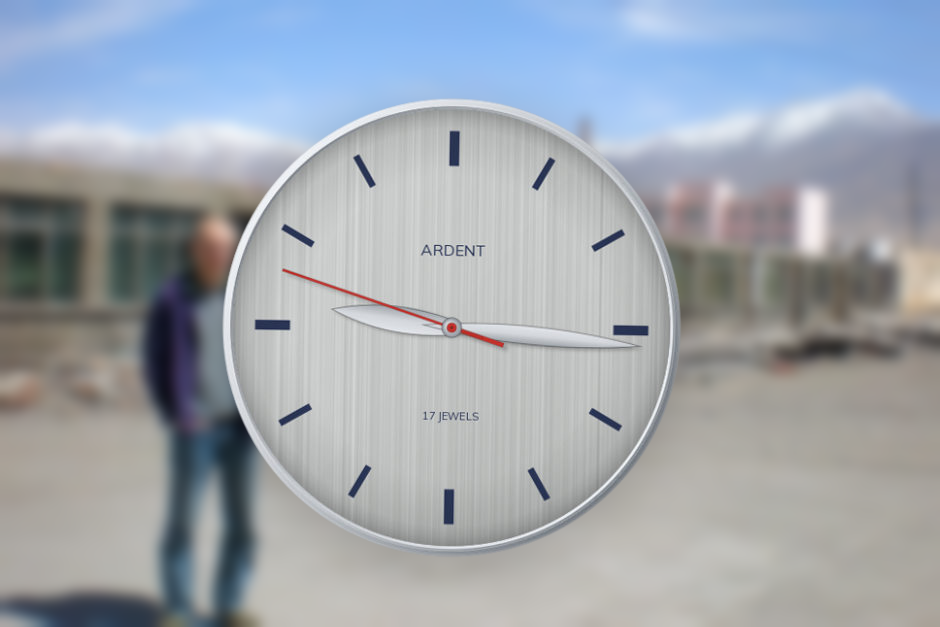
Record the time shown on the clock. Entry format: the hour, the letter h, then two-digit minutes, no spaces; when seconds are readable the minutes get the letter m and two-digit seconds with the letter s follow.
9h15m48s
